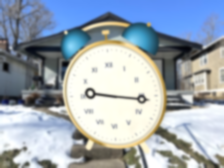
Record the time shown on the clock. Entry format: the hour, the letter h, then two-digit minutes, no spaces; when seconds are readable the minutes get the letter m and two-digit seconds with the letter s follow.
9h16
